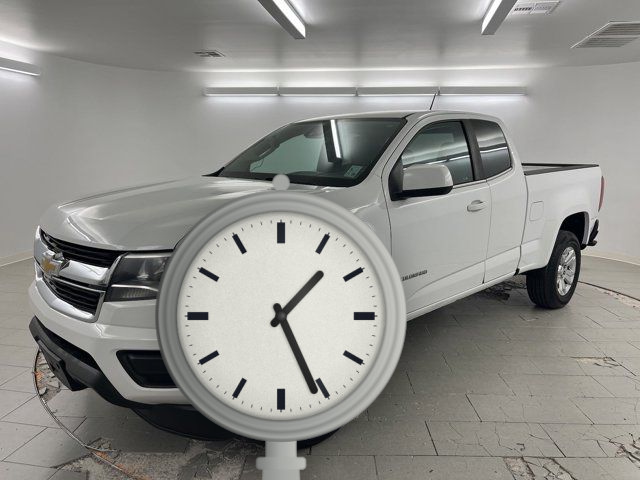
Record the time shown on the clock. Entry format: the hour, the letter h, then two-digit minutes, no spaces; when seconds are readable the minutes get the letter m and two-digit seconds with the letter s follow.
1h26
